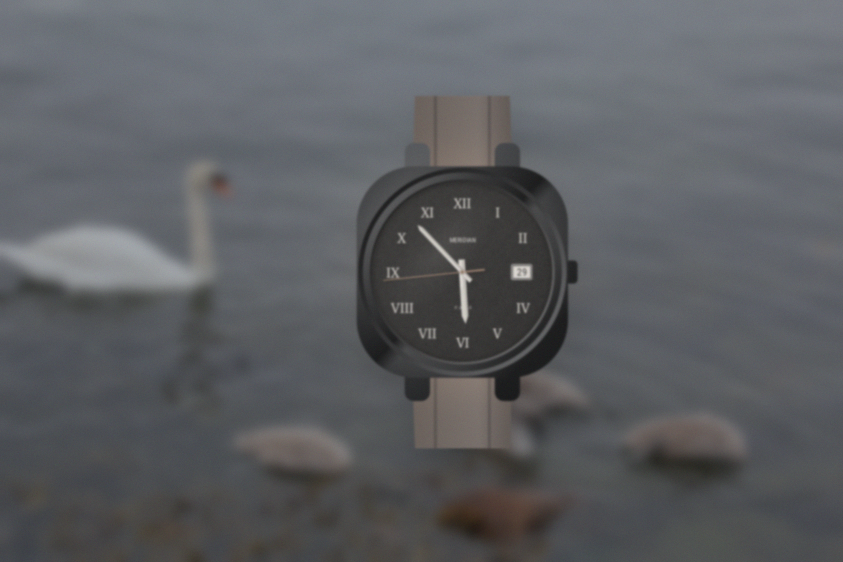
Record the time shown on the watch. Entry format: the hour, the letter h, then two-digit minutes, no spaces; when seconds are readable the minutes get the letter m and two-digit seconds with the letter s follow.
5h52m44s
